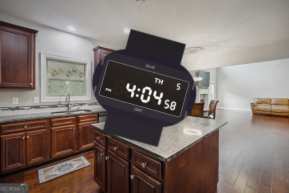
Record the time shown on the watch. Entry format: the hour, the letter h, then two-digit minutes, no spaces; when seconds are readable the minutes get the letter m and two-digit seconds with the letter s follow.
4h04m58s
